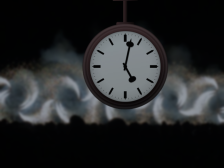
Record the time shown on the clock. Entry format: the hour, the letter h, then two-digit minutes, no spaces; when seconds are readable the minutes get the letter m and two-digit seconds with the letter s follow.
5h02
